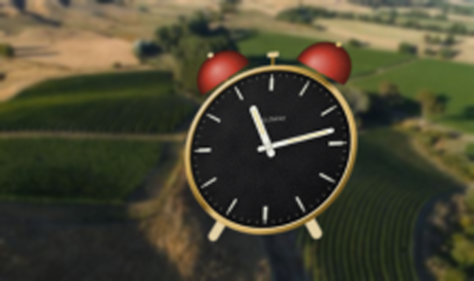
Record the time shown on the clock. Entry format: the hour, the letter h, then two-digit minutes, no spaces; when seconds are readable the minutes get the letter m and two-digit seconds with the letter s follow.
11h13
